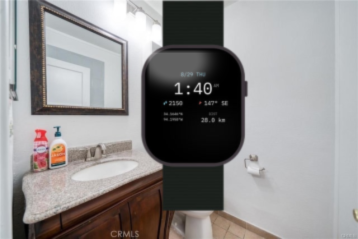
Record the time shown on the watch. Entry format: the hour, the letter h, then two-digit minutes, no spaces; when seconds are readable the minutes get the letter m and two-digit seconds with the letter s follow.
1h40
